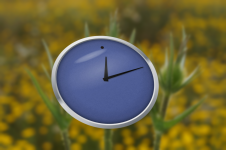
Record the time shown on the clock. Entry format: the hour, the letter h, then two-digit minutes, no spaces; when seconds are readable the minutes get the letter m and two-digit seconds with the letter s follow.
12h12
